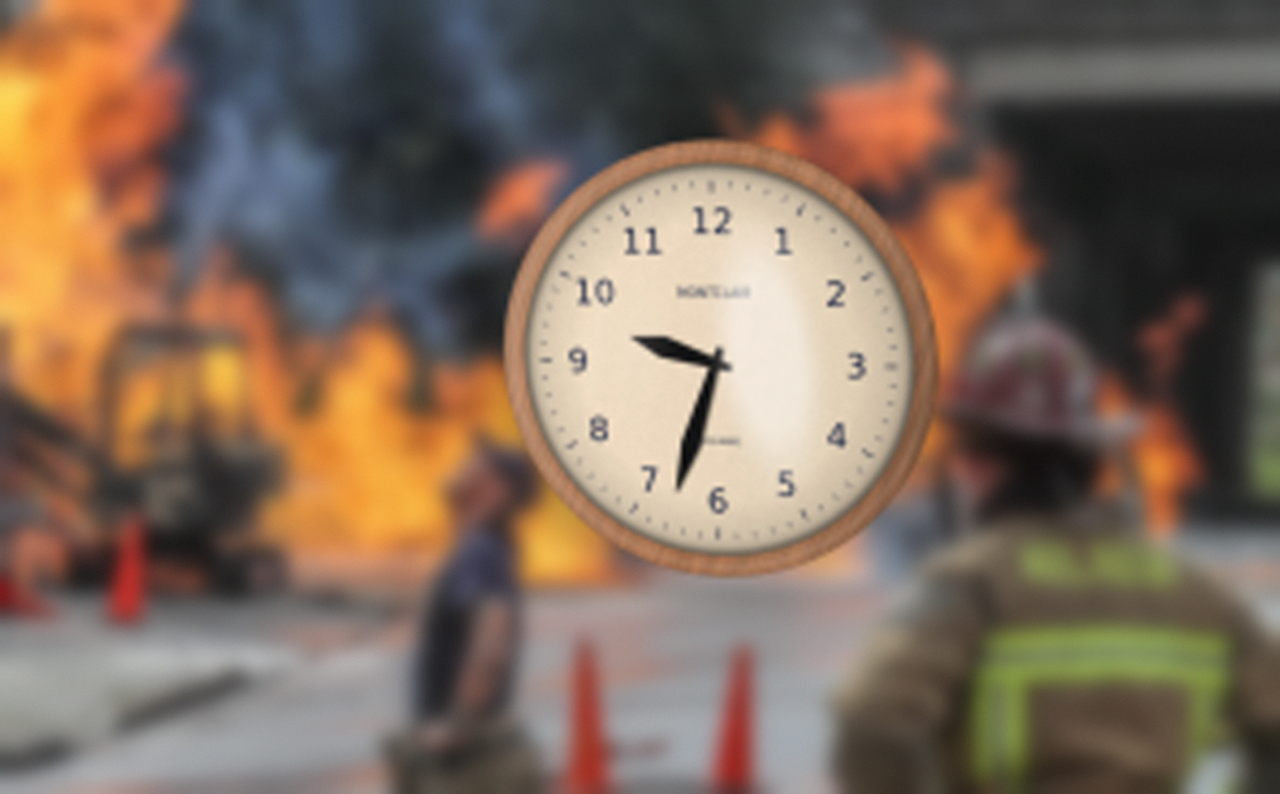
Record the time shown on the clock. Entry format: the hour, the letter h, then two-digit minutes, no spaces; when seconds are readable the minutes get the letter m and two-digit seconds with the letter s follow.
9h33
